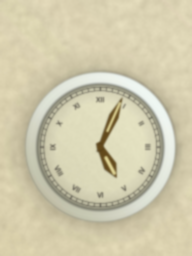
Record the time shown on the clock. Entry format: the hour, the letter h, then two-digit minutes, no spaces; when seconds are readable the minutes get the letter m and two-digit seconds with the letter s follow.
5h04
